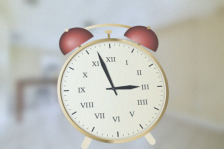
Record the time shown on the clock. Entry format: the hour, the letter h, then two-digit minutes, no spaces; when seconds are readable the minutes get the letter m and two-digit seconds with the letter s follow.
2h57
